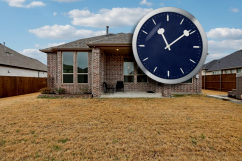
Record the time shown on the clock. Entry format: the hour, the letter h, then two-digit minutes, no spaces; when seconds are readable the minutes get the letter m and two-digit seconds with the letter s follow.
11h09
